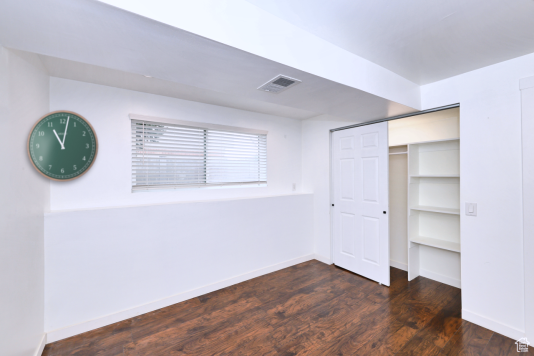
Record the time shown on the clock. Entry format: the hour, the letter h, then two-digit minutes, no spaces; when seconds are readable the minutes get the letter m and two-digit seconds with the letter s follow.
11h02
